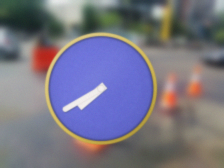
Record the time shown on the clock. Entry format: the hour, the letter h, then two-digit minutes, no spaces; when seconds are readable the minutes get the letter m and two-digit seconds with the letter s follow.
7h40
